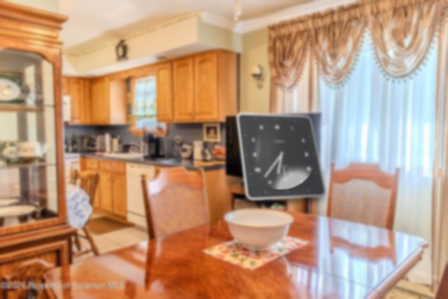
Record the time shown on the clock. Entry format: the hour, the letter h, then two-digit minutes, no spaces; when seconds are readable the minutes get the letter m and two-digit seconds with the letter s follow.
6h37
